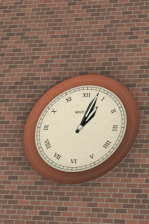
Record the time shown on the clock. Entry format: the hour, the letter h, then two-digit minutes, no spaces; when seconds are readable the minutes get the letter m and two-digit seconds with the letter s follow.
1h03
